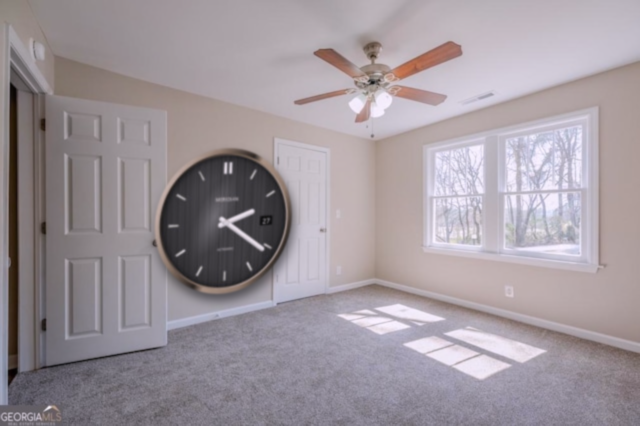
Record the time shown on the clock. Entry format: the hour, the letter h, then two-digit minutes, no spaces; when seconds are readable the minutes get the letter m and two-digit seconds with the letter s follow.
2h21
